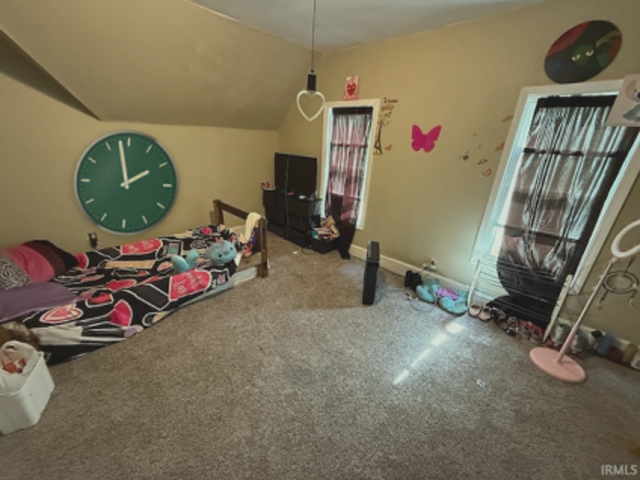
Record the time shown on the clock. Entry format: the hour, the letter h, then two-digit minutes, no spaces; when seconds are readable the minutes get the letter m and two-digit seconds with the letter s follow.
1h58
